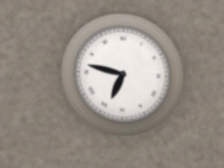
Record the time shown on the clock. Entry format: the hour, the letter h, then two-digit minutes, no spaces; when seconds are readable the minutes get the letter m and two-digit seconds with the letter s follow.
6h47
